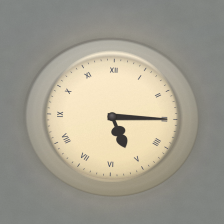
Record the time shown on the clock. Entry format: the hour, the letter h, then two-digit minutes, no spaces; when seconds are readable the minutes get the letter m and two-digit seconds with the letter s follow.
5h15
